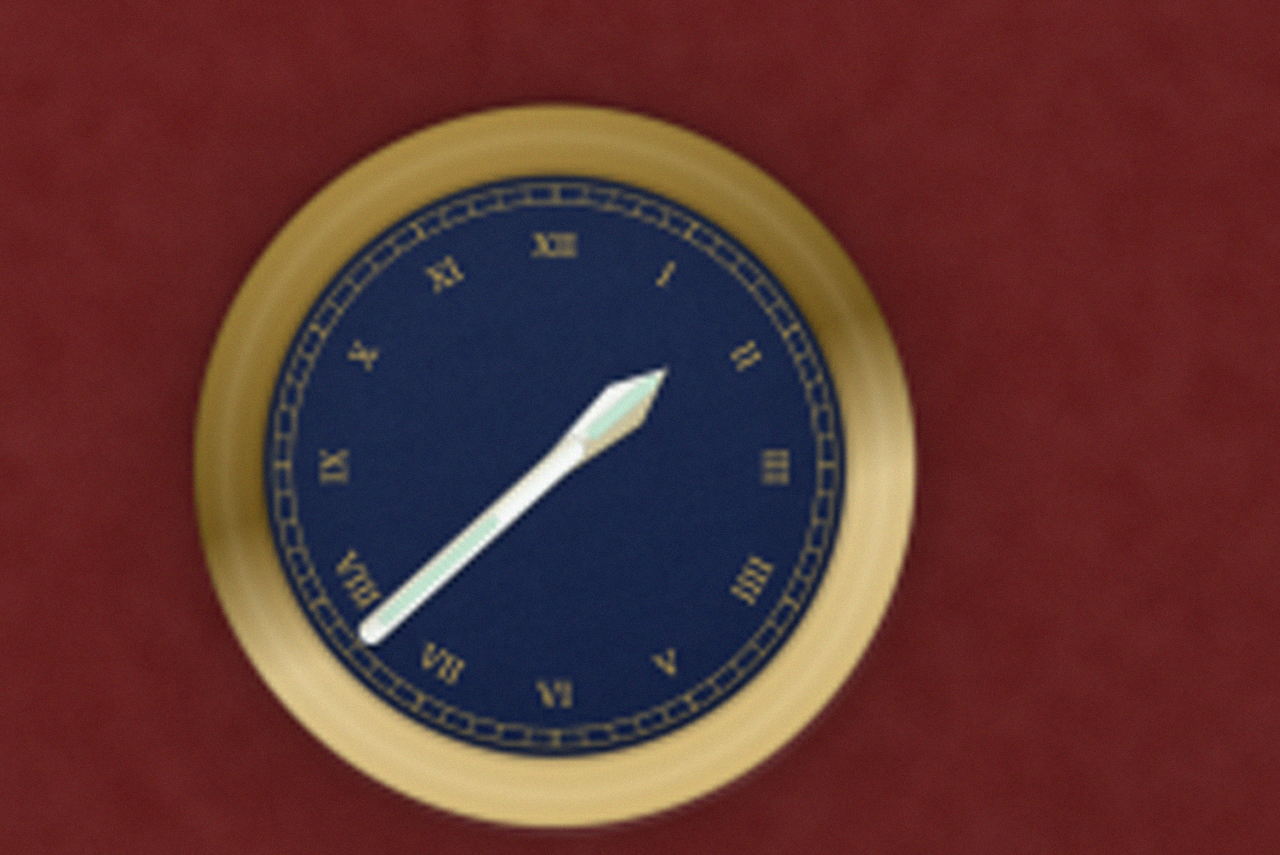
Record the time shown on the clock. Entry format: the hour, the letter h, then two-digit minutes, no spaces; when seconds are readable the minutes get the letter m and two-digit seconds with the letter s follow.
1h38
